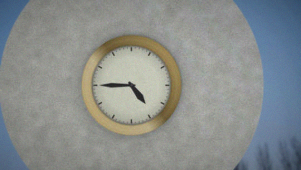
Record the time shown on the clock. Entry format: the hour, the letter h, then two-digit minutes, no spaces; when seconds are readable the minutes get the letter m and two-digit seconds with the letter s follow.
4h45
